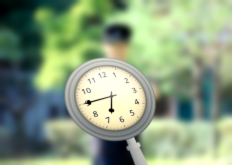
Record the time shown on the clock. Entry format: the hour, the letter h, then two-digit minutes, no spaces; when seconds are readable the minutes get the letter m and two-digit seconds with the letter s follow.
6h45
